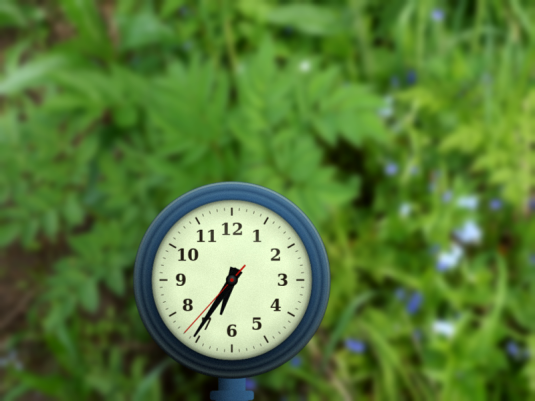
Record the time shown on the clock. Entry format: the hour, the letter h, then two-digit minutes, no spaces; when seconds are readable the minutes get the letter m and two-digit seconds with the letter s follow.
6h35m37s
